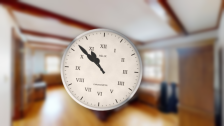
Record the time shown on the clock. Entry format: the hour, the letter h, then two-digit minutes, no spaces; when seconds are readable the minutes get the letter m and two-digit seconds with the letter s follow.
10h52
